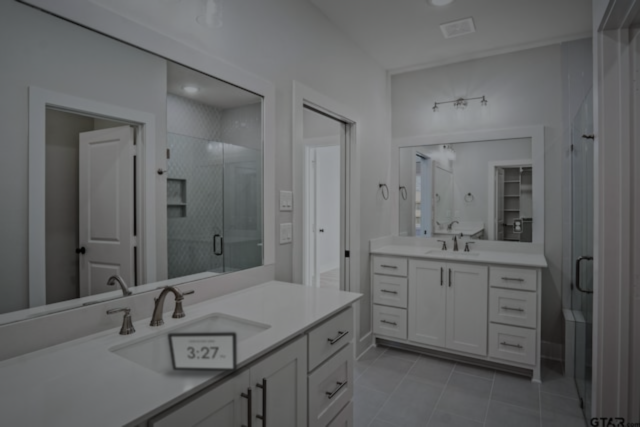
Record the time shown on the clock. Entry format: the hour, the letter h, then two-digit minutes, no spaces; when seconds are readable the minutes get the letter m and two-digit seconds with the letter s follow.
3h27
